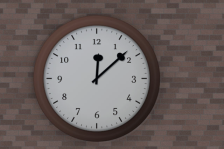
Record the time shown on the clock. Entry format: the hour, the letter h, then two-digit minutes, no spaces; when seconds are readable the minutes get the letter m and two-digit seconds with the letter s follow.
12h08
